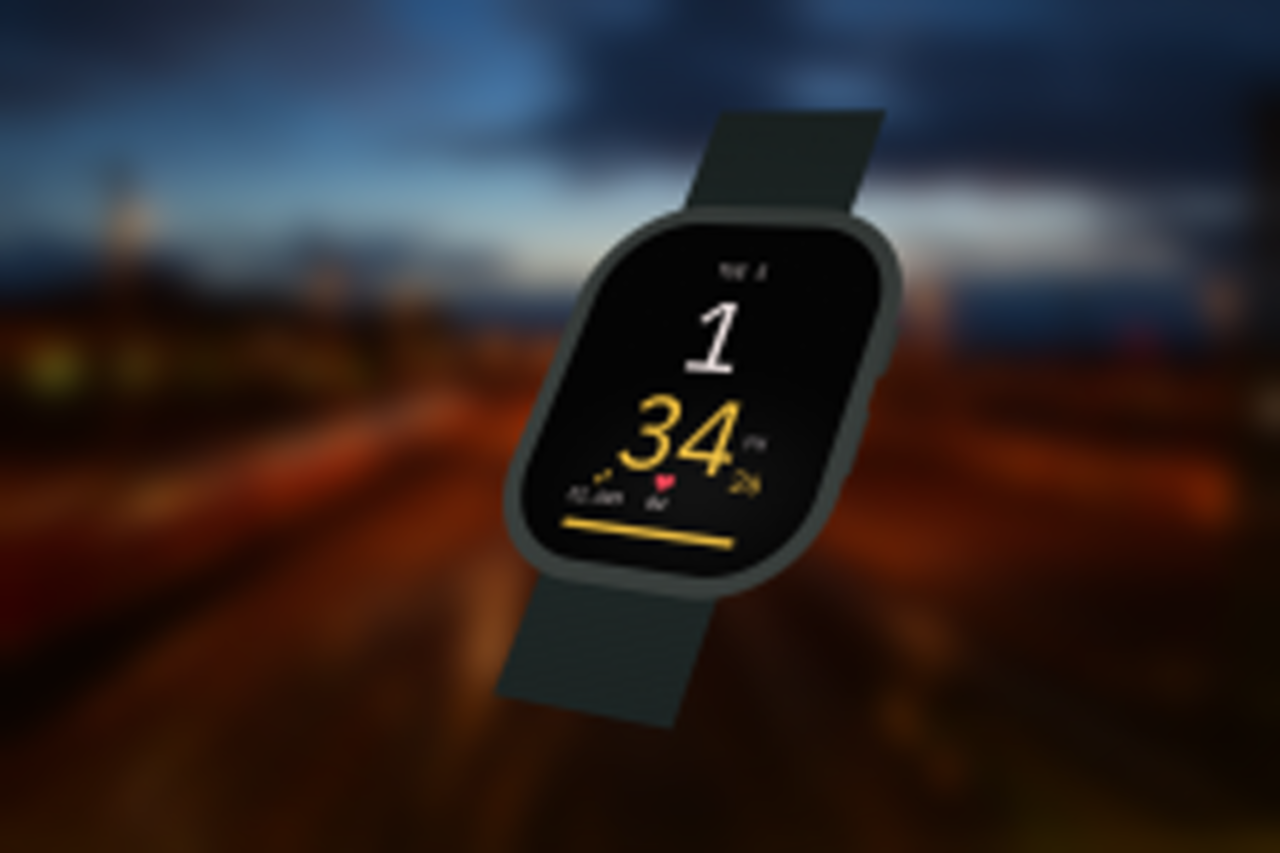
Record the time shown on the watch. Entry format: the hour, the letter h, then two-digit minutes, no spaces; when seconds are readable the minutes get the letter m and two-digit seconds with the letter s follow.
1h34
